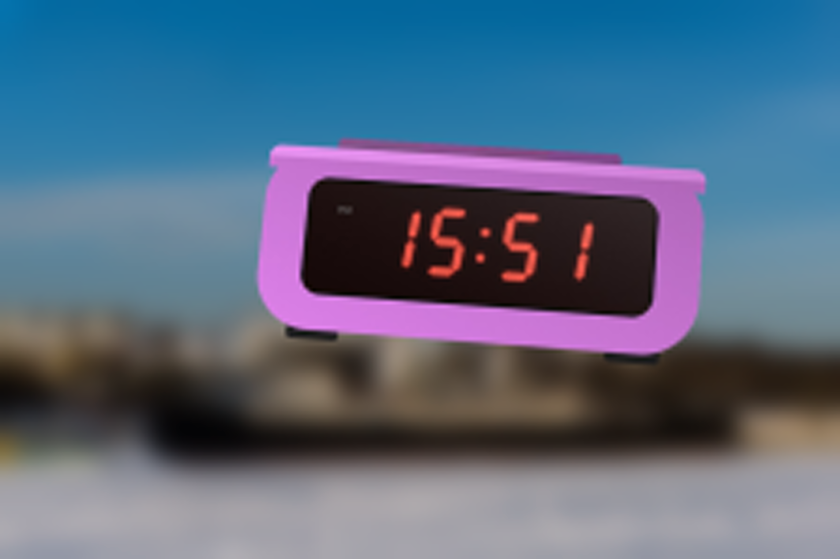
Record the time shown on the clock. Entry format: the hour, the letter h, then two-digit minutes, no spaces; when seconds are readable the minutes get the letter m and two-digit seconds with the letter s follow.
15h51
